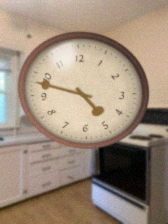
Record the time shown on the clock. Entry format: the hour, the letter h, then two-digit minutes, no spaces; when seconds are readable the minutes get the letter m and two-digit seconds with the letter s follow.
4h48
